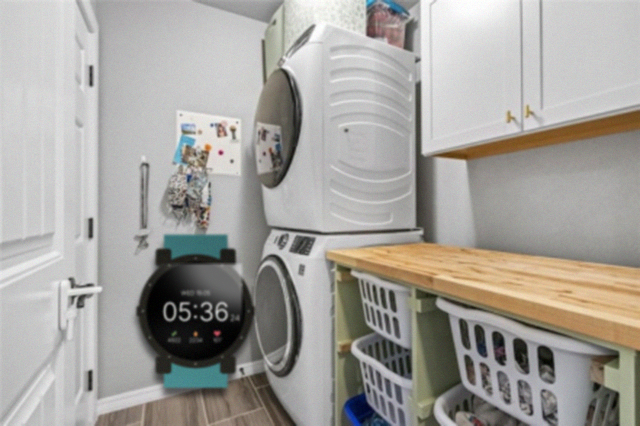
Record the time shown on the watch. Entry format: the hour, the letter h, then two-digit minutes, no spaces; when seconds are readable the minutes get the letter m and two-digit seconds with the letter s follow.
5h36
